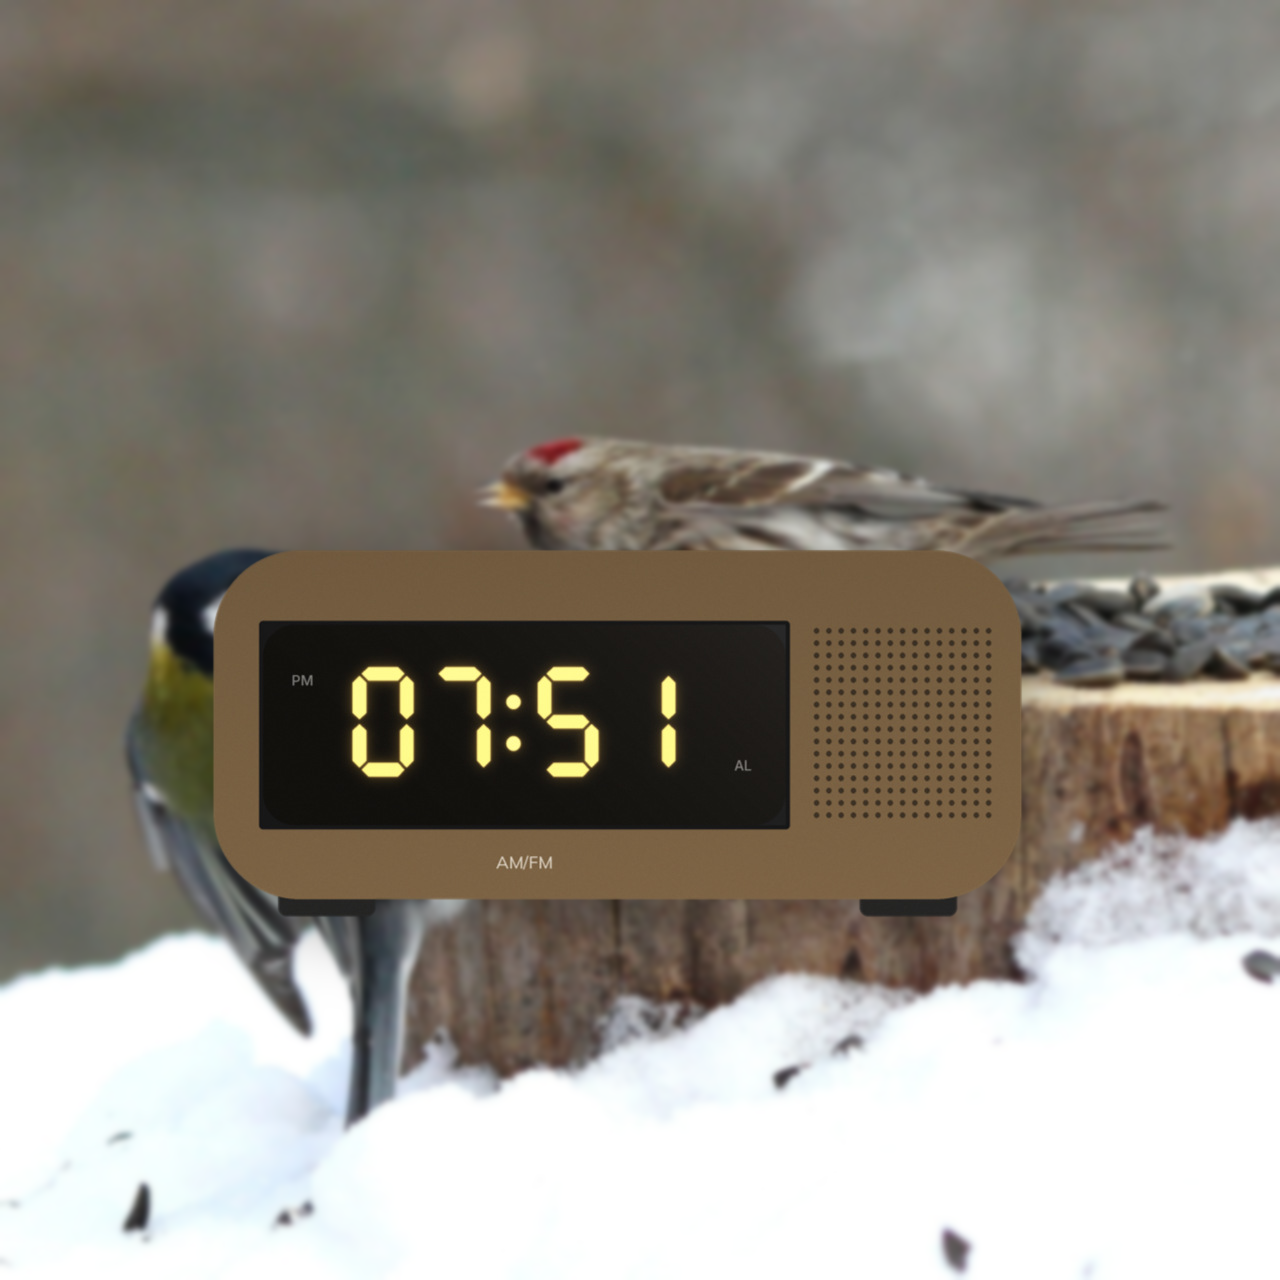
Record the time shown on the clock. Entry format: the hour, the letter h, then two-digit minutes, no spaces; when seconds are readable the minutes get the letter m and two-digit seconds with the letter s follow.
7h51
